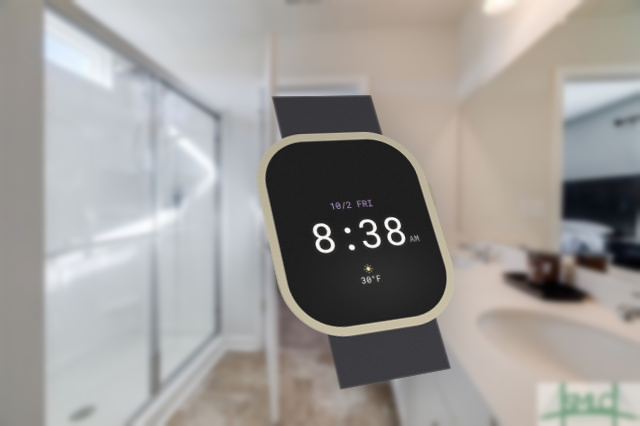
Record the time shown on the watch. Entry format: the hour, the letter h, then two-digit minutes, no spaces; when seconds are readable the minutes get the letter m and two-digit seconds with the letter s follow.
8h38
